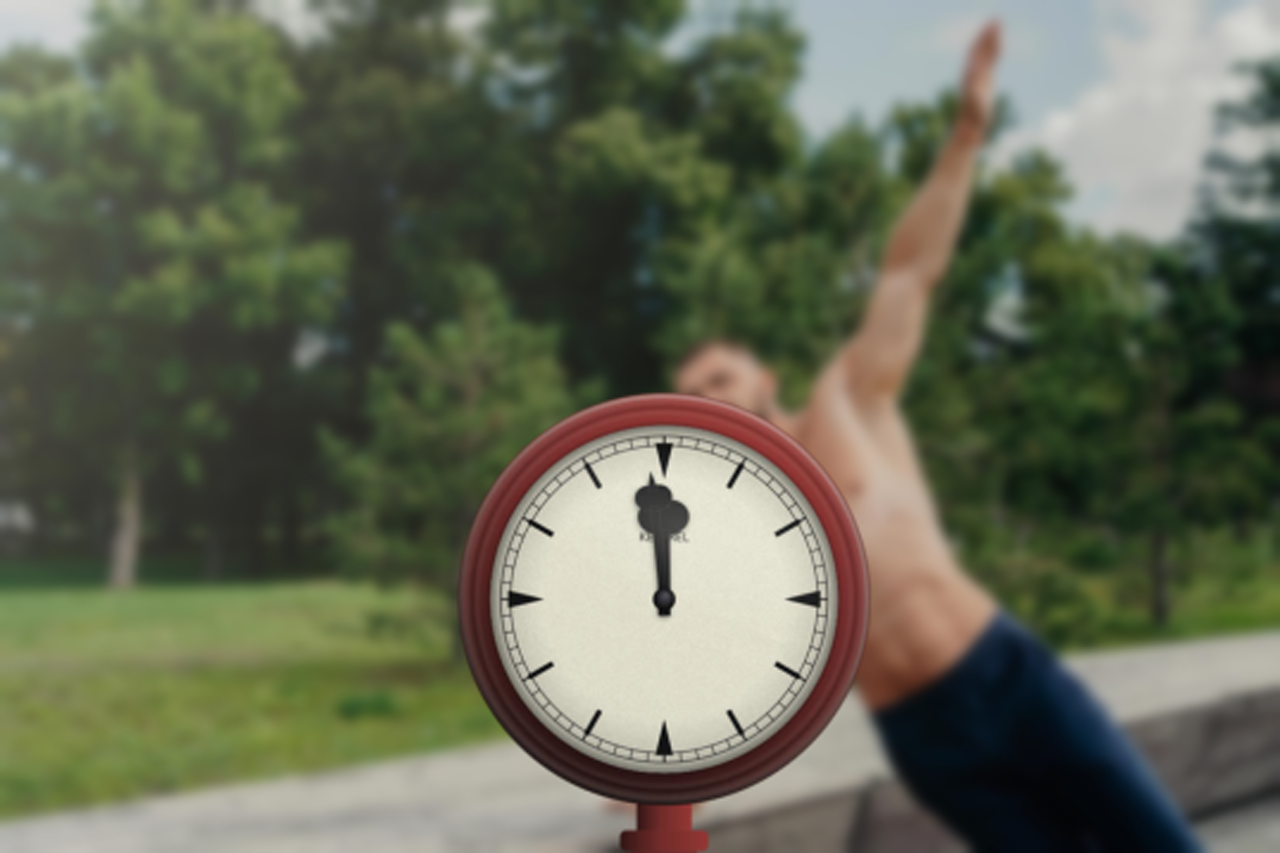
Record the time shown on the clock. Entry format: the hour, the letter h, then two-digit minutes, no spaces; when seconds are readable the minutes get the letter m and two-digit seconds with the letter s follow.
11h59
